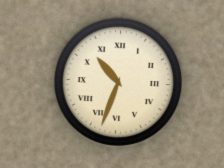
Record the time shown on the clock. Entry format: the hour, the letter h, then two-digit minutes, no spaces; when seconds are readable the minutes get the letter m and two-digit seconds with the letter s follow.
10h33
